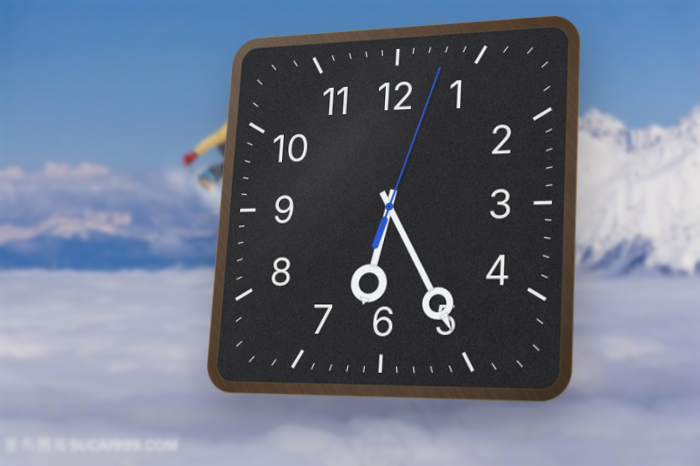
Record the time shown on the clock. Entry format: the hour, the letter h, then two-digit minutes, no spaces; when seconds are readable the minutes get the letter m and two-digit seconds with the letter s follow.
6h25m03s
